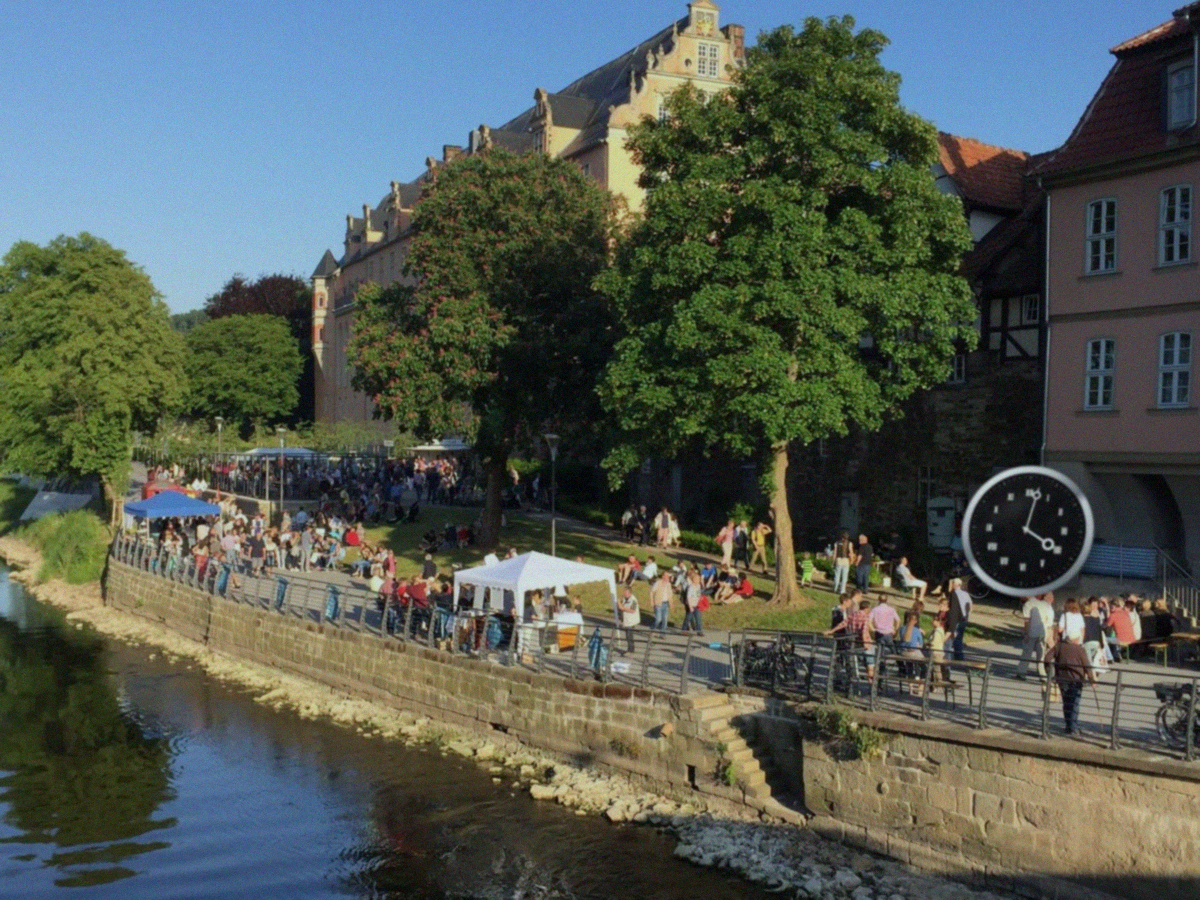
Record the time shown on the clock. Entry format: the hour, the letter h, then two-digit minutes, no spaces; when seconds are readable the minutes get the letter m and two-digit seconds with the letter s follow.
4h02
